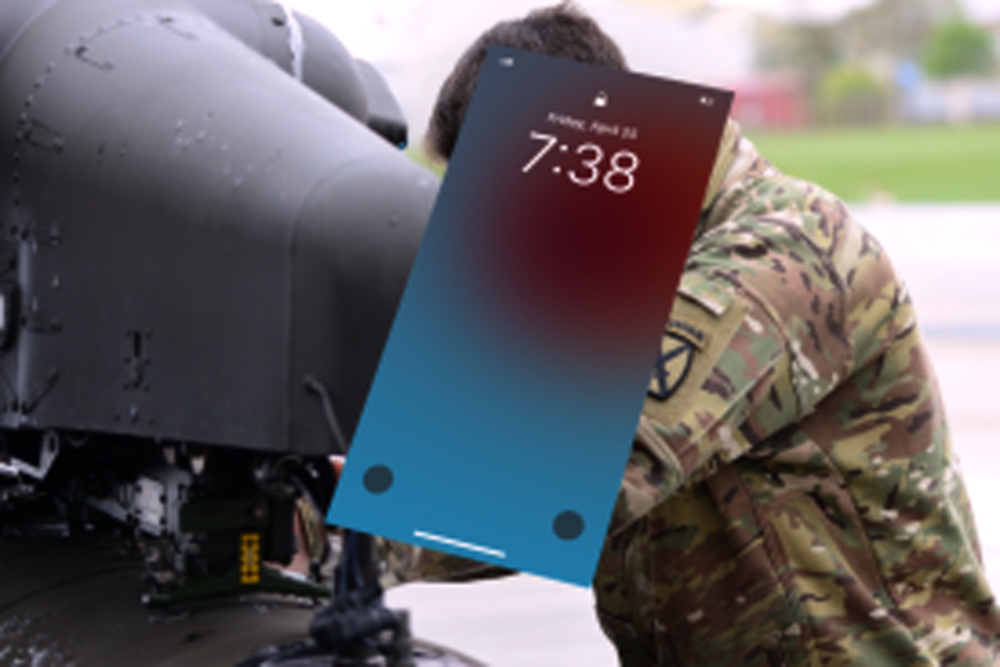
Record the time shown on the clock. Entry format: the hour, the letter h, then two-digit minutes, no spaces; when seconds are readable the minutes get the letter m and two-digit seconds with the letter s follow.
7h38
